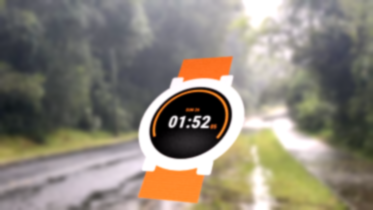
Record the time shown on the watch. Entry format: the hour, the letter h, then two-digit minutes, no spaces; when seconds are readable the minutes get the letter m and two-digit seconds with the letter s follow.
1h52
